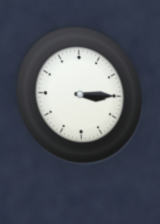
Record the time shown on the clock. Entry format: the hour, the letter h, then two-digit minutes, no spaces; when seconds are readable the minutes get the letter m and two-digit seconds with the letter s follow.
3h15
